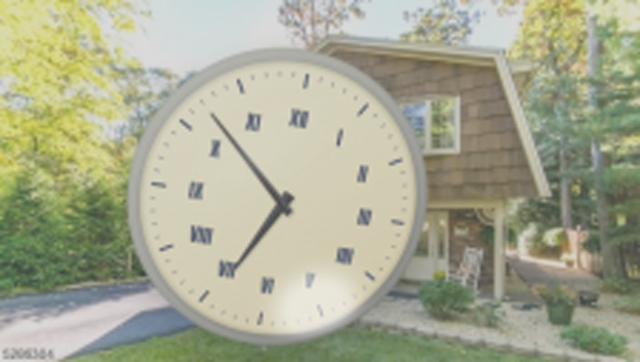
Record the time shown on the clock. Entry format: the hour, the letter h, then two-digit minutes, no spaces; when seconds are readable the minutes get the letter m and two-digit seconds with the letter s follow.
6h52
